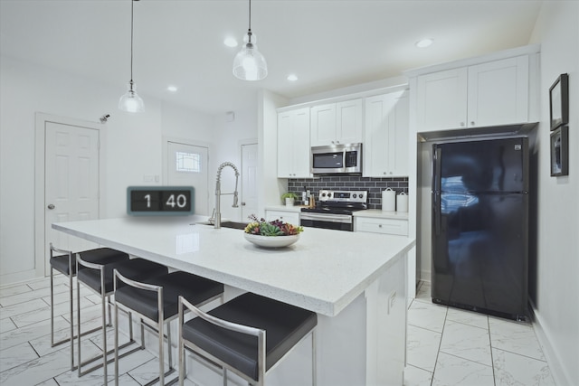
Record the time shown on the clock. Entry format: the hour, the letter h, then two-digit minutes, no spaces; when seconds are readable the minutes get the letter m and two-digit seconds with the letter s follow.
1h40
